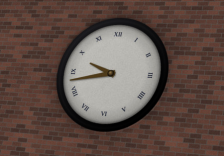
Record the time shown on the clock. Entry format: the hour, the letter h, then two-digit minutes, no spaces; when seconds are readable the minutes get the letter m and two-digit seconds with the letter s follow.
9h43
